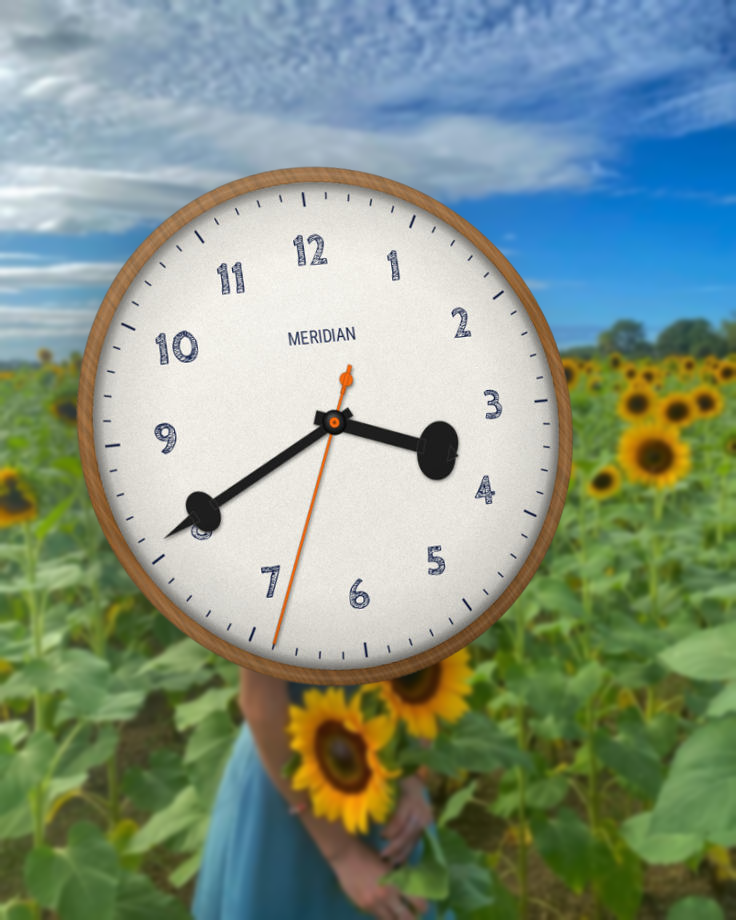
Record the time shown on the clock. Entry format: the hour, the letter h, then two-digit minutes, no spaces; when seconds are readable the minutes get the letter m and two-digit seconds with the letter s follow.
3h40m34s
